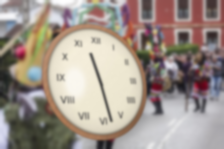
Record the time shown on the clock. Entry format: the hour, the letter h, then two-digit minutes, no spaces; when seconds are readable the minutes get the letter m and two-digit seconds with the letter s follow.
11h28
